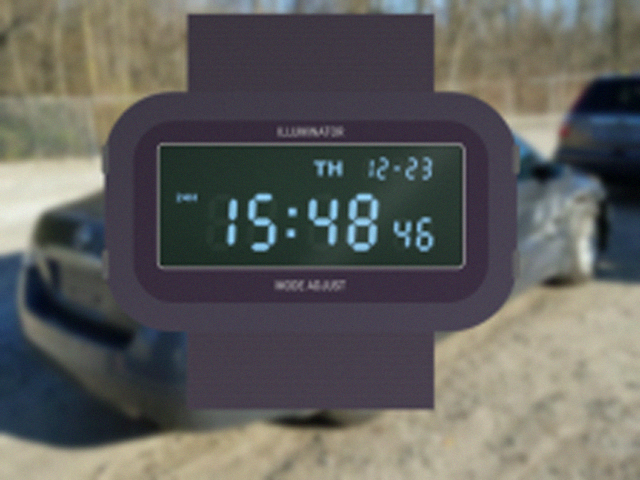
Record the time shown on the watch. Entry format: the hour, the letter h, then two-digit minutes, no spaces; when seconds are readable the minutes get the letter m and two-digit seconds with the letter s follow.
15h48m46s
